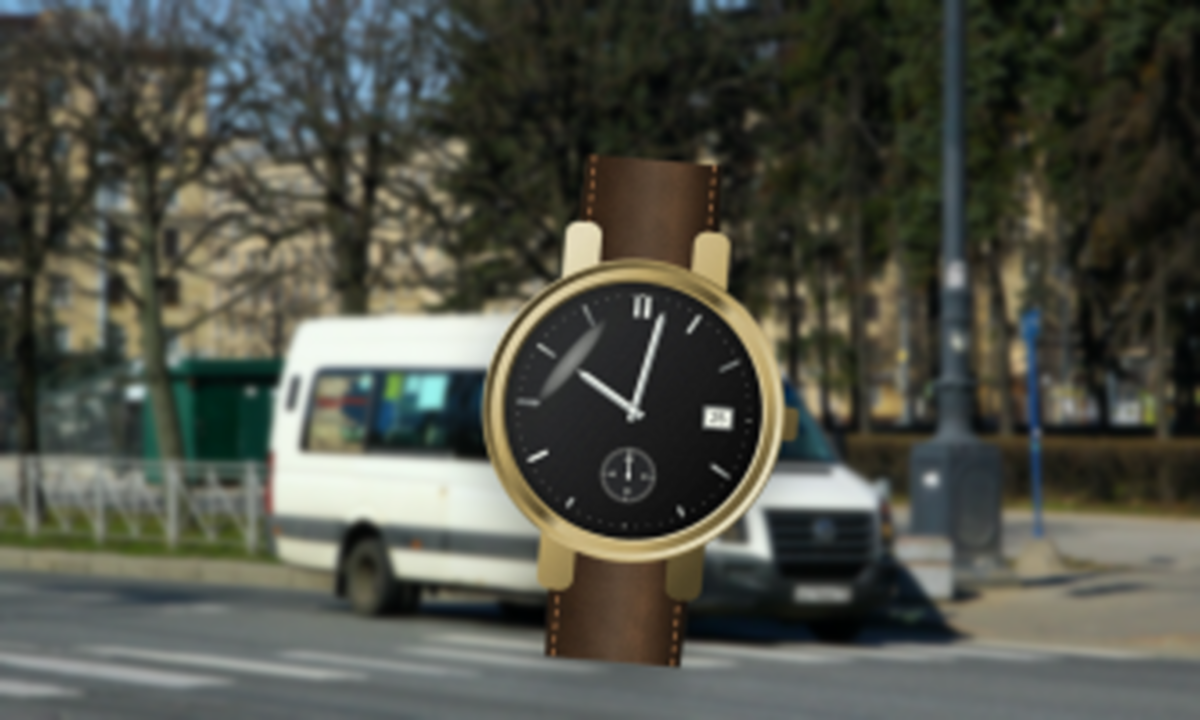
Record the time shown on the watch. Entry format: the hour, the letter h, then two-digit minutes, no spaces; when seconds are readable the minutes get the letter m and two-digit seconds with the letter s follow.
10h02
